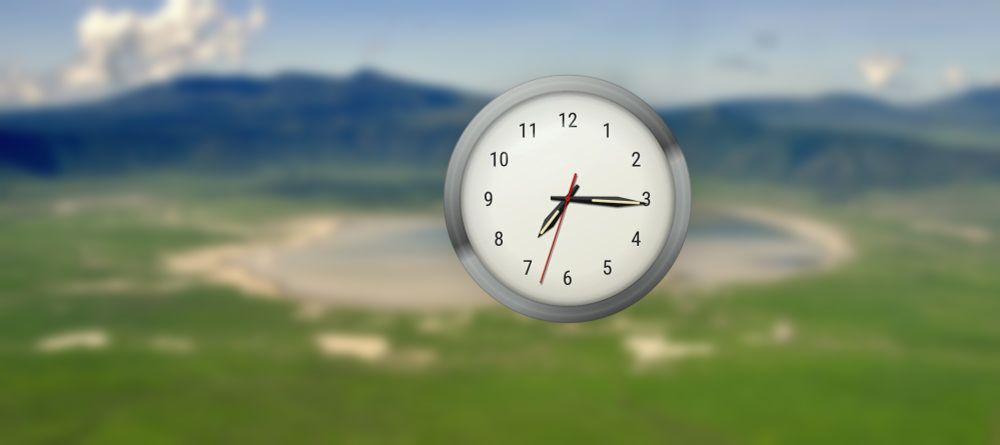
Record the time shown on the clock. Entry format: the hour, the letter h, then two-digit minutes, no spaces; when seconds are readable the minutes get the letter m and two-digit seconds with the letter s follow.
7h15m33s
